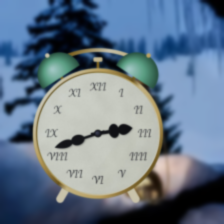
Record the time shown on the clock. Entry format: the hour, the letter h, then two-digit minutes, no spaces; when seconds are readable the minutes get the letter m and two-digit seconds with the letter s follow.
2h42
